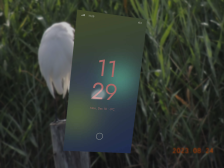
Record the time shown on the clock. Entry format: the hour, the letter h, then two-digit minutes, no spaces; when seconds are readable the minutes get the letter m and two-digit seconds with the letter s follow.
11h29
